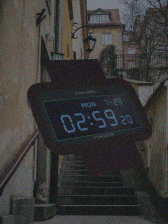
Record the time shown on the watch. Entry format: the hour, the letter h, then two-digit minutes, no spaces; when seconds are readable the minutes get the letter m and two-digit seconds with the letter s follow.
2h59m20s
